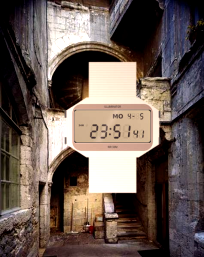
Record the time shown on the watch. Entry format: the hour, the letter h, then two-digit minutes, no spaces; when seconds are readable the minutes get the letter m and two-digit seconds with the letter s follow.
23h51m41s
